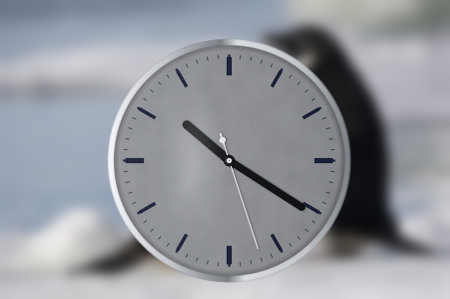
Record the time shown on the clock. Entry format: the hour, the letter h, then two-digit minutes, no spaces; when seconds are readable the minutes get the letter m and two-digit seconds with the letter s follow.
10h20m27s
